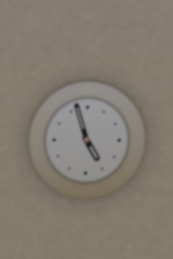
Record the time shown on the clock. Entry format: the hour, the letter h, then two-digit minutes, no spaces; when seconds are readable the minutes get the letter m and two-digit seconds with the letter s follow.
4h57
